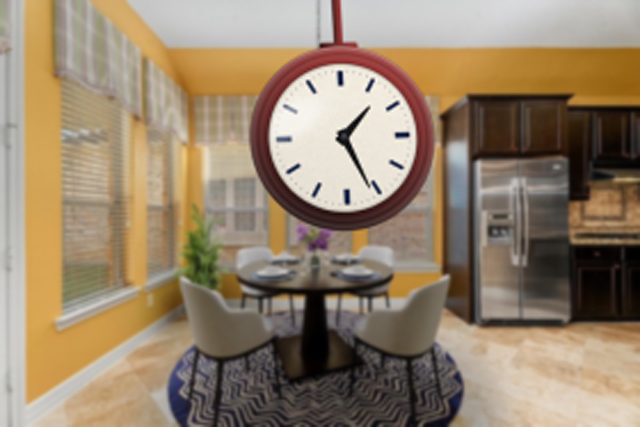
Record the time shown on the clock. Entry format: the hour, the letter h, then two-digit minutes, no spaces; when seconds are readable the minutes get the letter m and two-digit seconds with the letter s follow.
1h26
